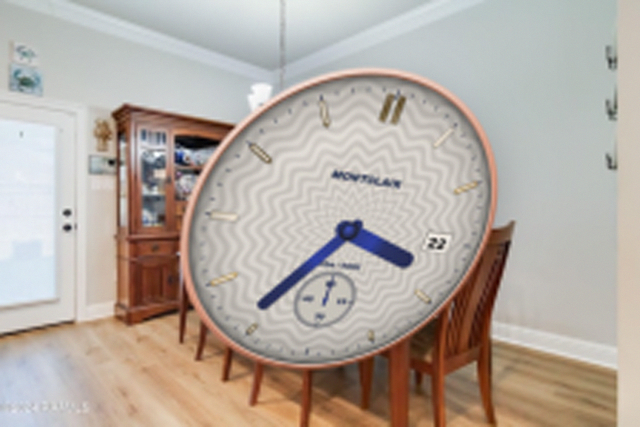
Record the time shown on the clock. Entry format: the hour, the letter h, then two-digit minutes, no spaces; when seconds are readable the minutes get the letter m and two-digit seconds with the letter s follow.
3h36
